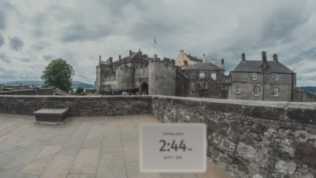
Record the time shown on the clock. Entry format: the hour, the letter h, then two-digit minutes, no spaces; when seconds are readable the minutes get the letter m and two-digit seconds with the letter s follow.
2h44
